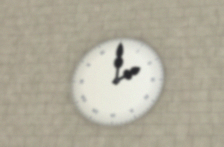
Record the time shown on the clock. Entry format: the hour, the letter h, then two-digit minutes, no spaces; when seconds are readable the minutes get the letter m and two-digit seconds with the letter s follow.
2h00
